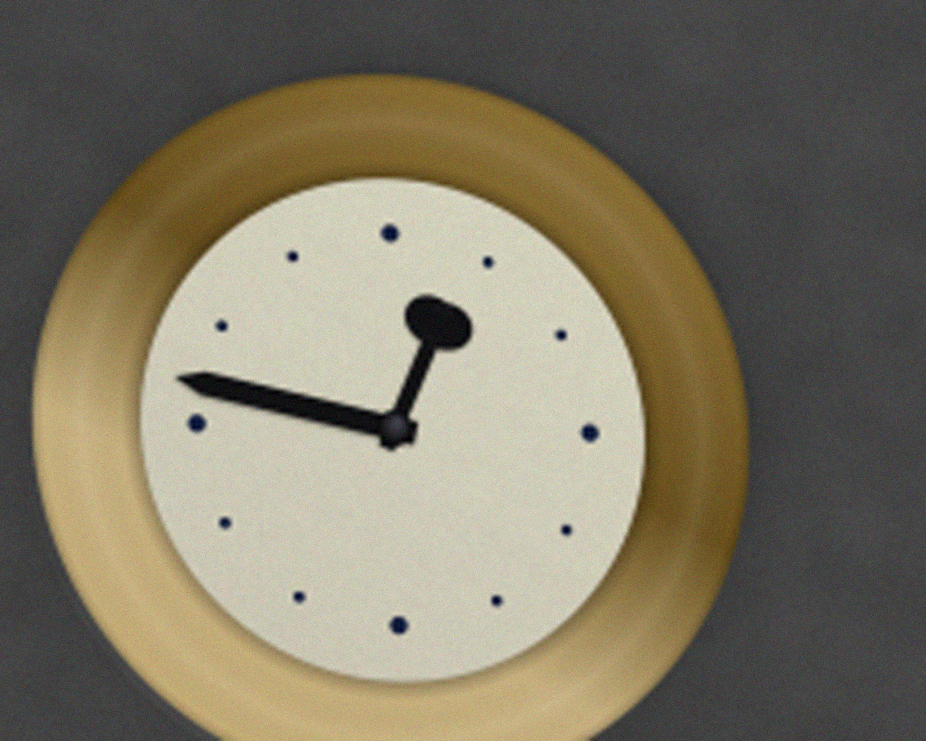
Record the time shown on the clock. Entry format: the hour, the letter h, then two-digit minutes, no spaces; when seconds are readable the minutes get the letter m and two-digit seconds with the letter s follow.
12h47
